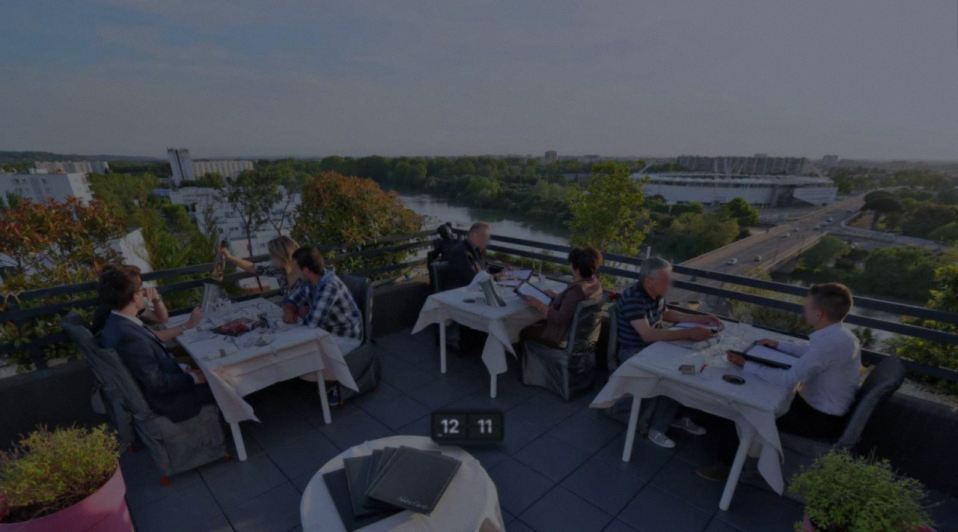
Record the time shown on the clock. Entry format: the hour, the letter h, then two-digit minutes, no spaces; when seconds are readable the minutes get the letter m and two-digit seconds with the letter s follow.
12h11
